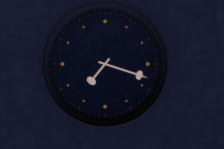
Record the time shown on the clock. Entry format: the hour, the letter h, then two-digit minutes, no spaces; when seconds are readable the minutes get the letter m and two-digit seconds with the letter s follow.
7h18
